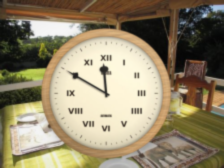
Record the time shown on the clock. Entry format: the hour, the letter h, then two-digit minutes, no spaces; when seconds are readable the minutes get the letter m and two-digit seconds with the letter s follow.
11h50
